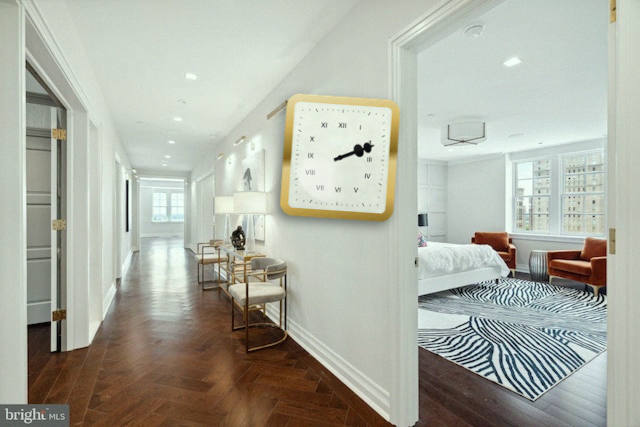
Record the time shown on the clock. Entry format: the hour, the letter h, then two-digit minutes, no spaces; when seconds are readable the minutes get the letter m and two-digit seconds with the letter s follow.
2h11
